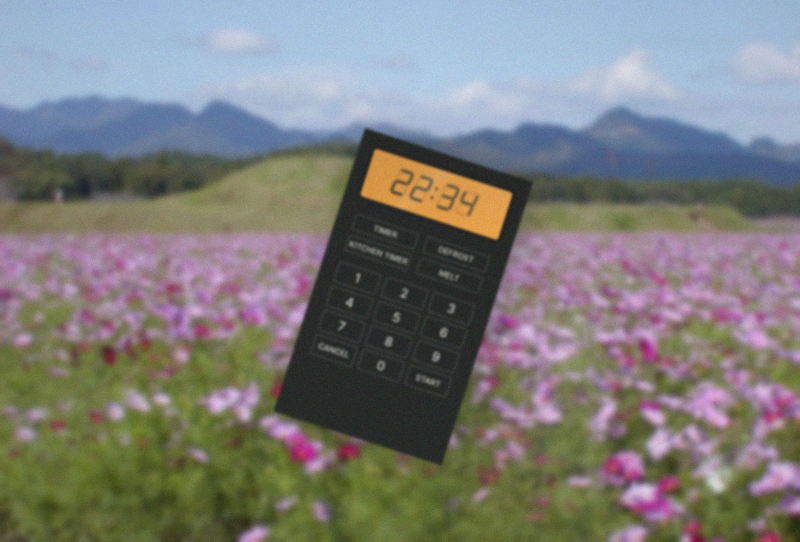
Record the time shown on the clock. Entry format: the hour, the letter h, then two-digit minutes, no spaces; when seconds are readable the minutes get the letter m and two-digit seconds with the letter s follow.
22h34
